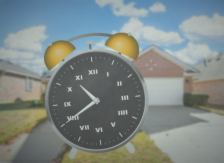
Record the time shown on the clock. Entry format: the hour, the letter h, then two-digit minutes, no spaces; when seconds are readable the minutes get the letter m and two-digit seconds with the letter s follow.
10h40
